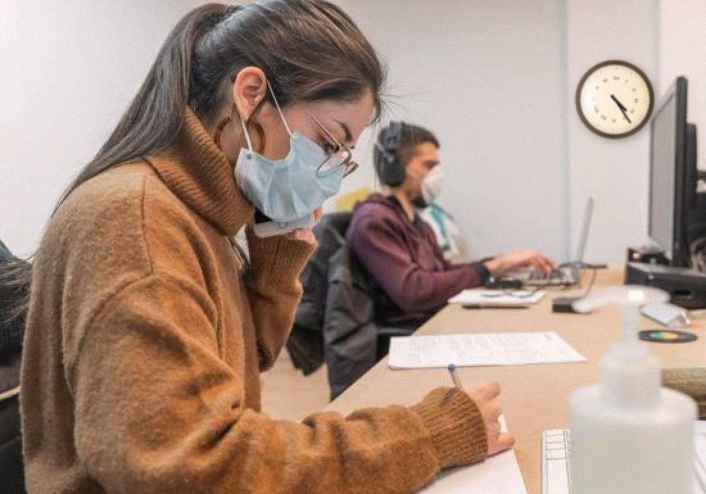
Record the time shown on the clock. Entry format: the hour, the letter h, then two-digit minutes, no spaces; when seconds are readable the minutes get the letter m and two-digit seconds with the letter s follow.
4h24
